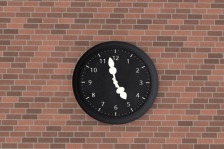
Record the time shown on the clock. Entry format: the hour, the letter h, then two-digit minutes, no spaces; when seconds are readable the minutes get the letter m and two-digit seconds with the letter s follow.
4h58
